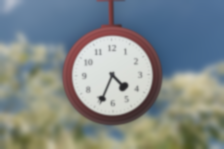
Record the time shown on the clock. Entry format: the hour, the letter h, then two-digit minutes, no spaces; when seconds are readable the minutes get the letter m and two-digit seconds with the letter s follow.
4h34
